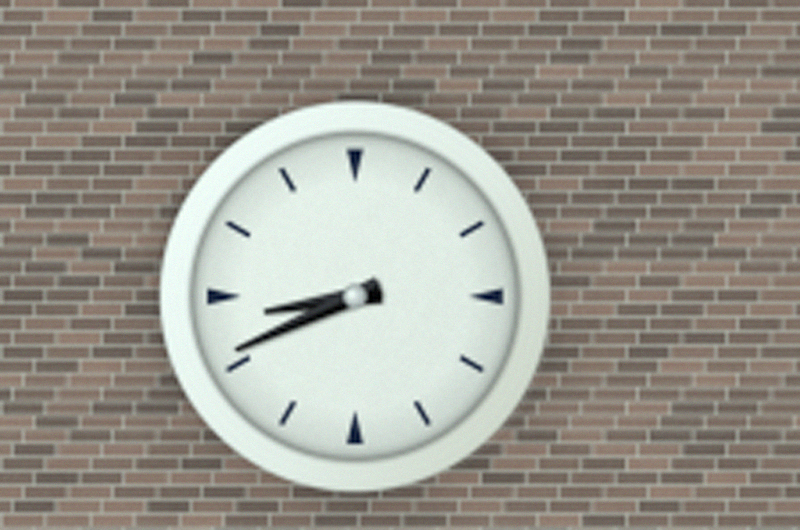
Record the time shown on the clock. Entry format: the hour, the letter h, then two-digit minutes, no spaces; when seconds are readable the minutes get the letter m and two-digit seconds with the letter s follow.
8h41
